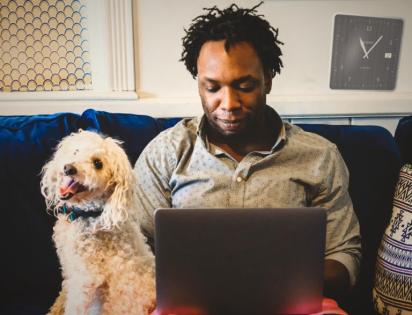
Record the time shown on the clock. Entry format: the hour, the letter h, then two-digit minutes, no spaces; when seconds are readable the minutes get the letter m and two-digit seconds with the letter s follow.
11h06
